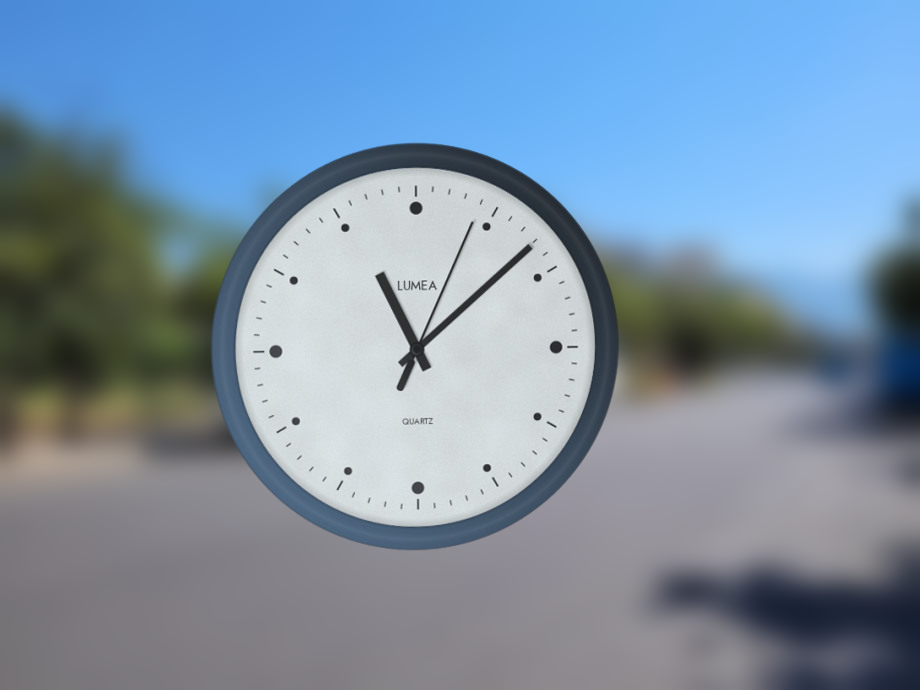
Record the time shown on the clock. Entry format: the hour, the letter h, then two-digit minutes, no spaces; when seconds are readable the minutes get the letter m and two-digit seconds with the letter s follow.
11h08m04s
